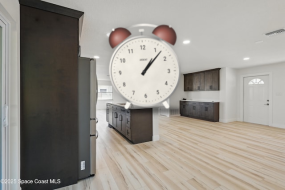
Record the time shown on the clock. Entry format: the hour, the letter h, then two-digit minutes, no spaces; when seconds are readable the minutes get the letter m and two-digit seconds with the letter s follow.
1h07
